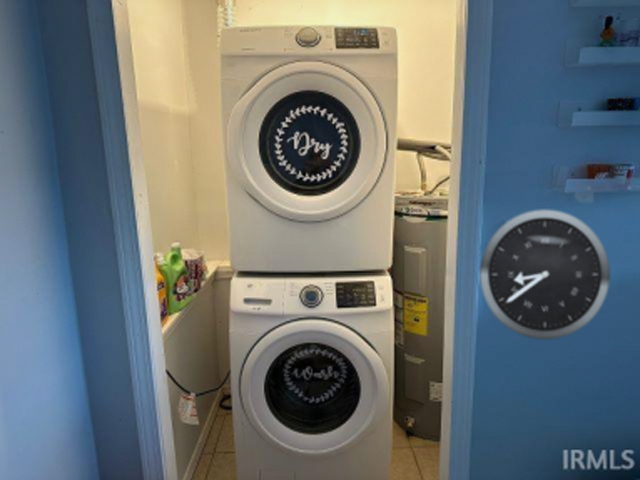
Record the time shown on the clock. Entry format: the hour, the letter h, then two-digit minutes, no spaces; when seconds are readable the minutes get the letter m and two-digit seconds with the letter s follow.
8h39
